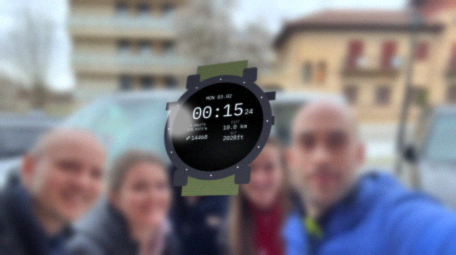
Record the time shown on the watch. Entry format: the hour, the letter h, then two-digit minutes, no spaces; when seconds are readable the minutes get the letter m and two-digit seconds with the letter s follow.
0h15
